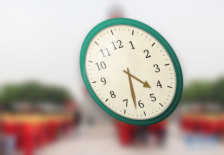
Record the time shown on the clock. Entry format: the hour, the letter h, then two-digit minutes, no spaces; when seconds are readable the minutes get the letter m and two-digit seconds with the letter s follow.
4h32
